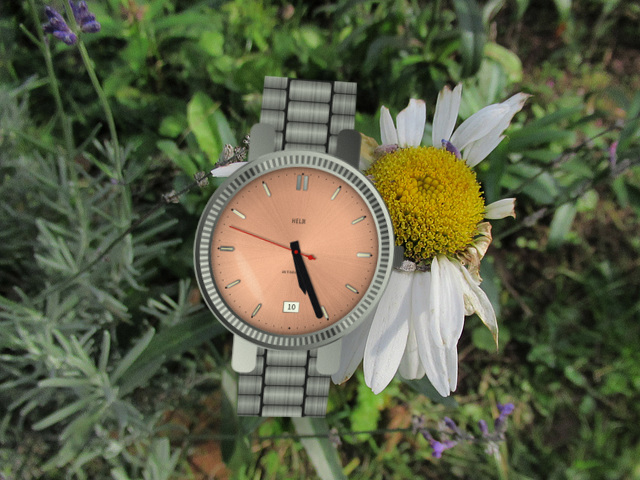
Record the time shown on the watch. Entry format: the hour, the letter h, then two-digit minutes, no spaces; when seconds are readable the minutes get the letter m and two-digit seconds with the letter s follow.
5h25m48s
